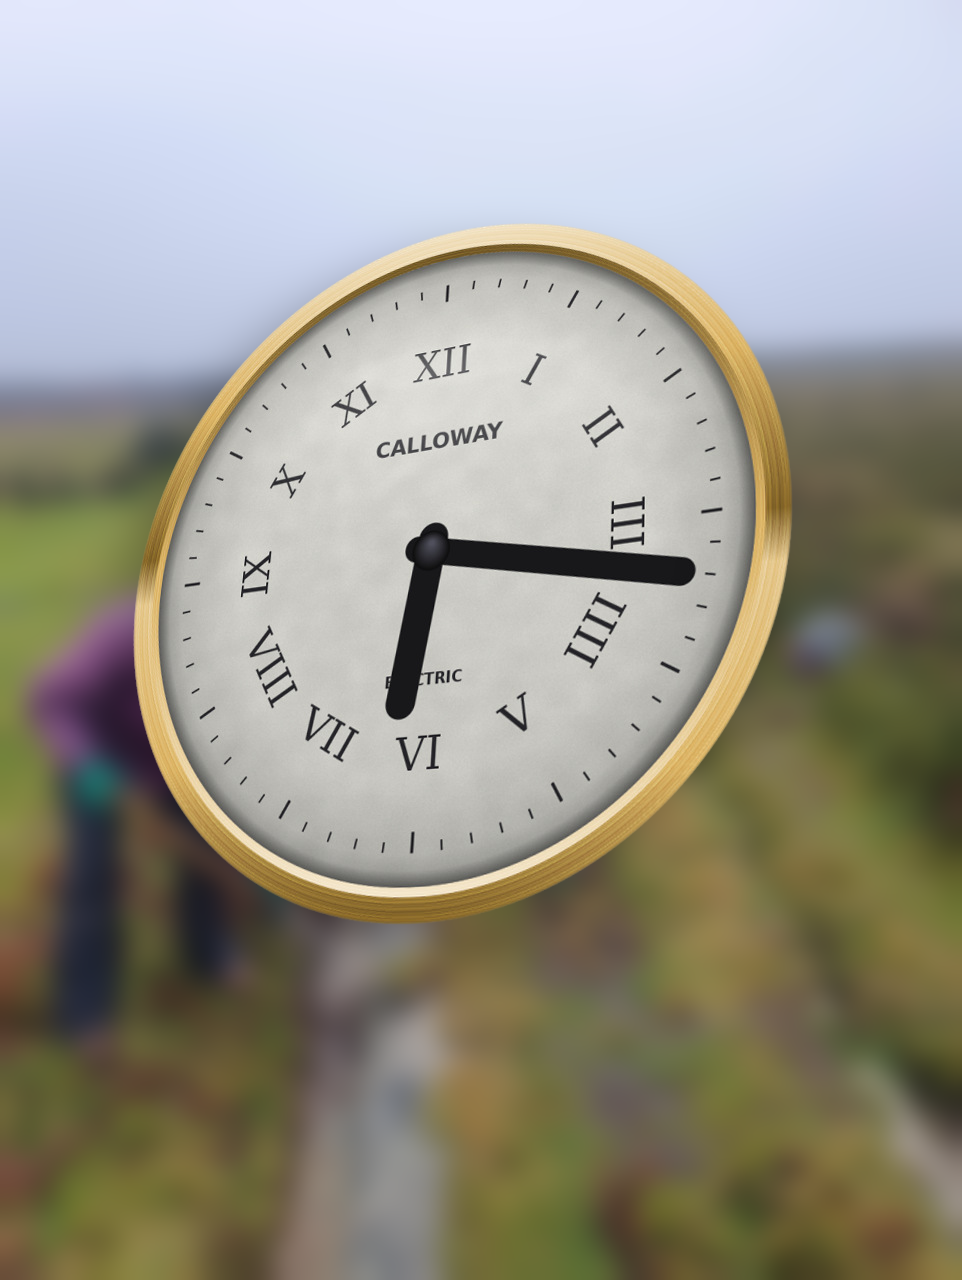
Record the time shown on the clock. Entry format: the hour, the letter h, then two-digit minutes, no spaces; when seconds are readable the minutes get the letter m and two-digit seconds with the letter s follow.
6h17
